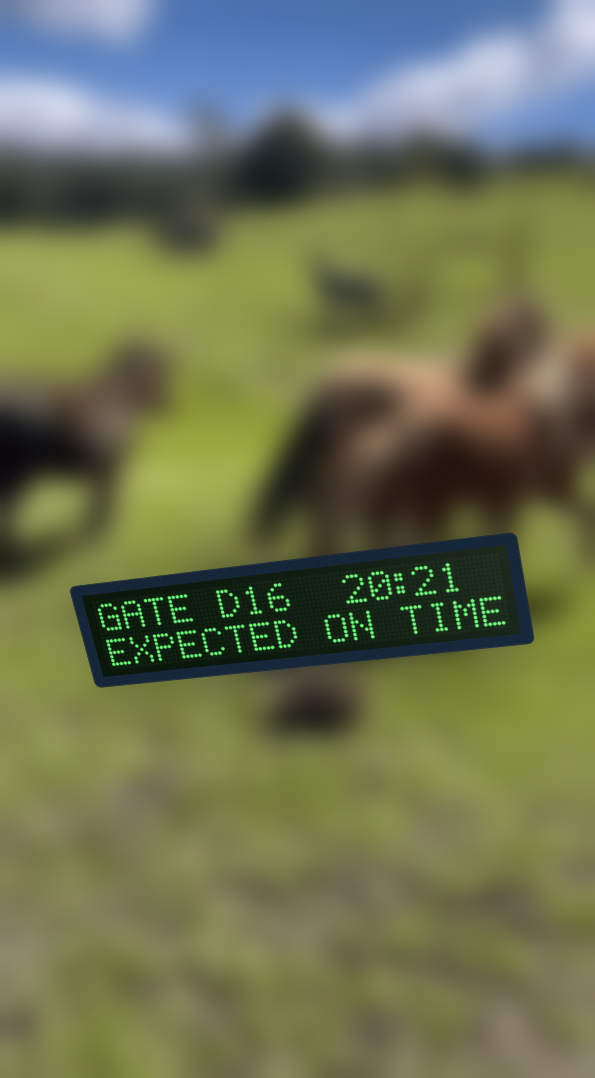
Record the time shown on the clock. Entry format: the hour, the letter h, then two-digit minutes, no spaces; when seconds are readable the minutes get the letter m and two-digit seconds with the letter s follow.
20h21
